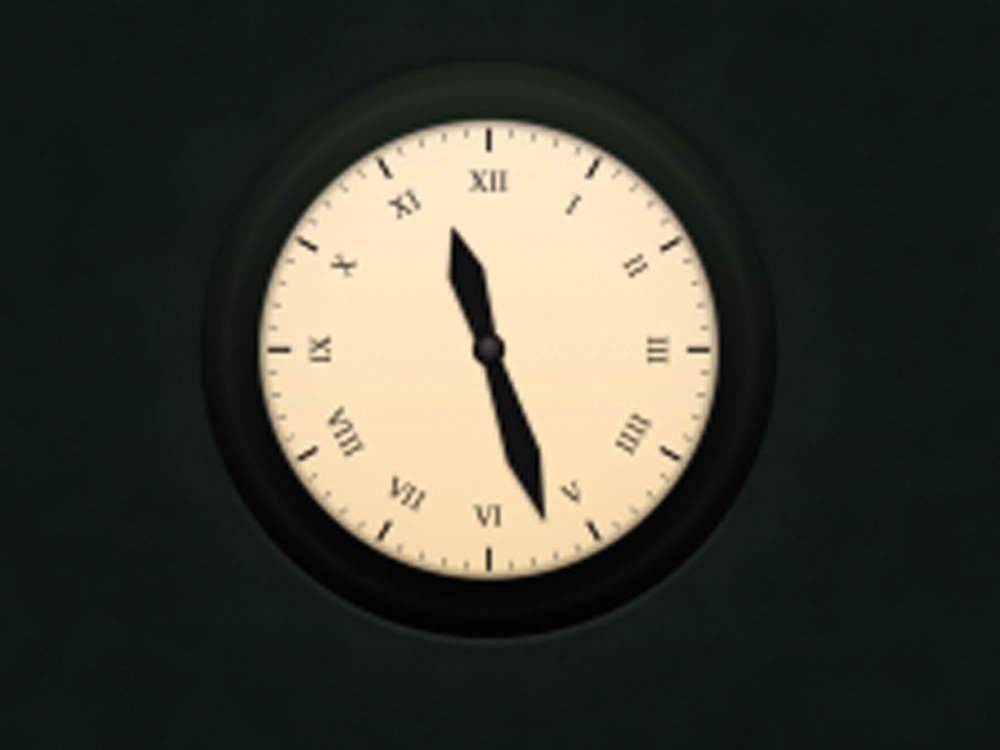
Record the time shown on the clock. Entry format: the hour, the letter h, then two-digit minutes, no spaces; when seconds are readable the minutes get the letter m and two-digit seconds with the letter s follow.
11h27
